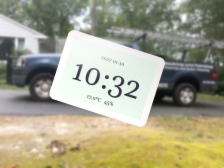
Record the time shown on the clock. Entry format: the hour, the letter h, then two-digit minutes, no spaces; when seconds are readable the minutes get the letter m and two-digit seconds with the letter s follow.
10h32
